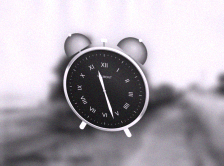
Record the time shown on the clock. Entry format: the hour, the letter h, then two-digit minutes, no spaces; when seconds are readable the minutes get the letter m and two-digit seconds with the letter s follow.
11h27
